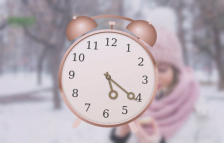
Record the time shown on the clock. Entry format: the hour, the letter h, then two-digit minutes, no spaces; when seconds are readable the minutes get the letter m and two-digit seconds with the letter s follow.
5h21
